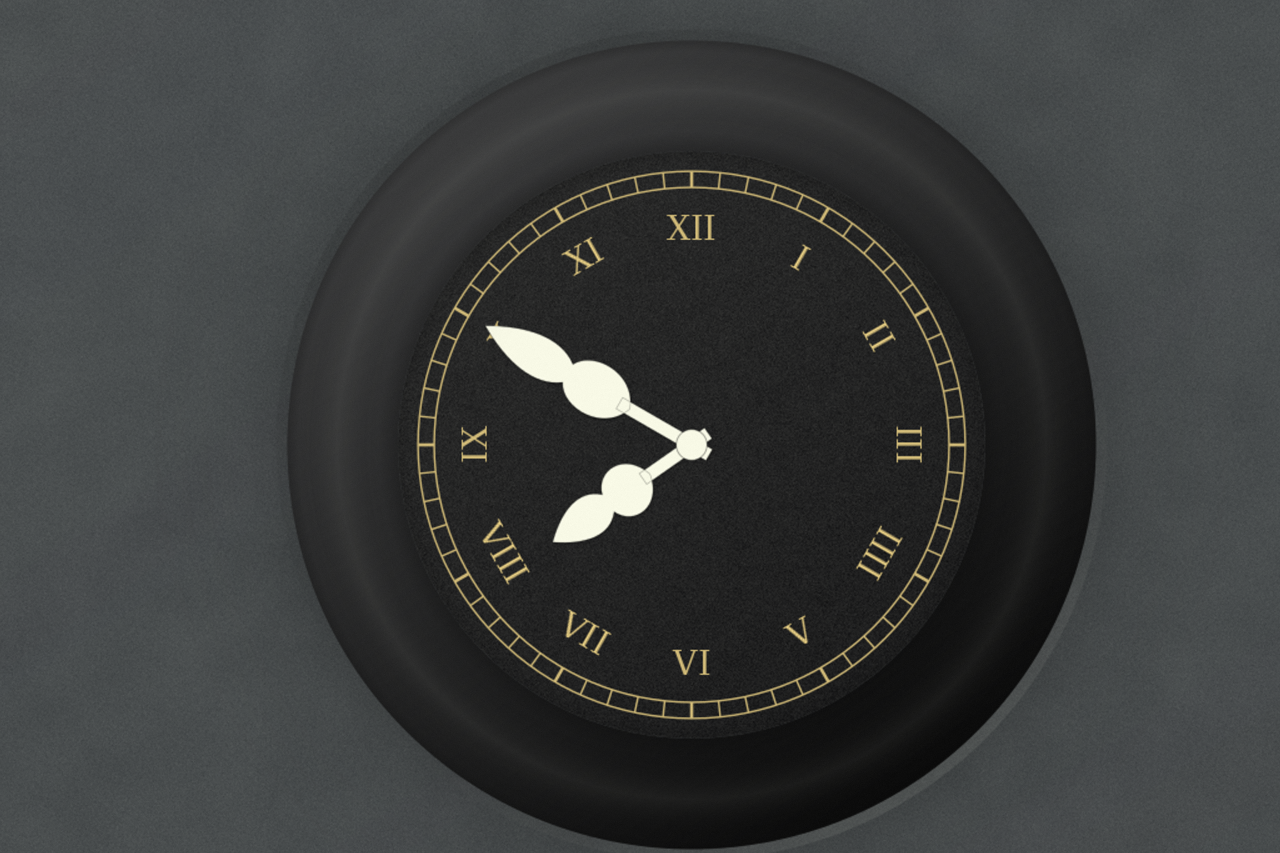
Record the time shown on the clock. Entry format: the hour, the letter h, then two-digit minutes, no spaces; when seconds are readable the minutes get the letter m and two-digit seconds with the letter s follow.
7h50
